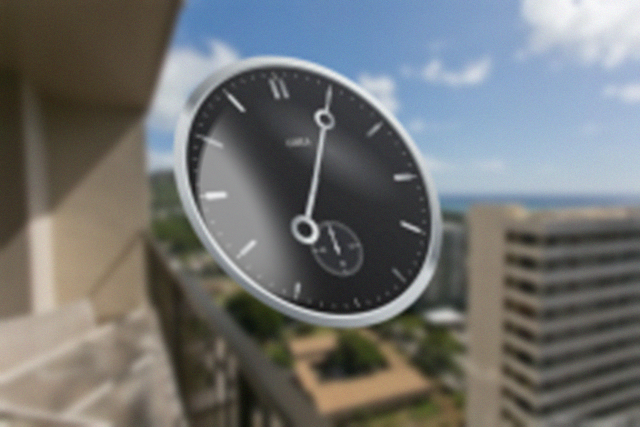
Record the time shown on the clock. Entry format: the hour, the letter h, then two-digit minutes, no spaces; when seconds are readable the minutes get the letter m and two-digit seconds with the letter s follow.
7h05
